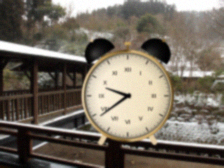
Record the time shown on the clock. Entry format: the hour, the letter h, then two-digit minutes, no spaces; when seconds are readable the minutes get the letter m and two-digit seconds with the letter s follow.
9h39
